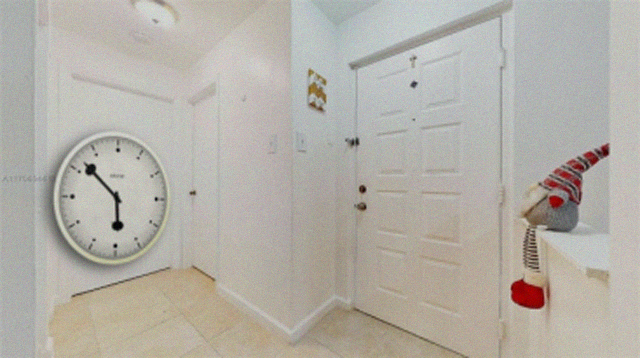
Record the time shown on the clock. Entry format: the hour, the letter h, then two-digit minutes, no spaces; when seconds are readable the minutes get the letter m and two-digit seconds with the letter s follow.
5h52
